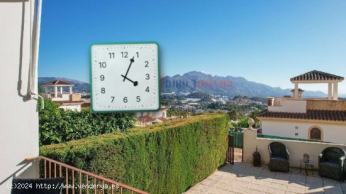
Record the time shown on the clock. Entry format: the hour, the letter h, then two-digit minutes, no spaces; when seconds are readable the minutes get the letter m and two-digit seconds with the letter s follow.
4h04
